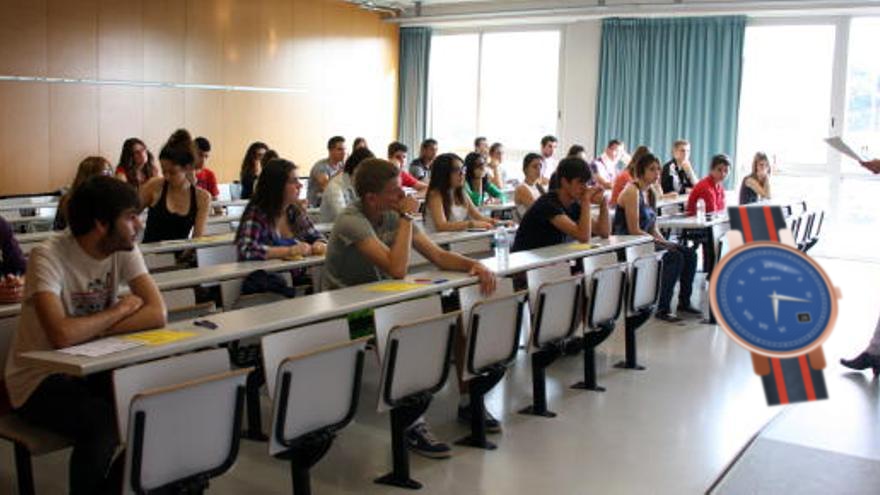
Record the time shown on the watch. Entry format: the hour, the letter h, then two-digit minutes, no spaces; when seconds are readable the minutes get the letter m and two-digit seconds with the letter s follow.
6h17
